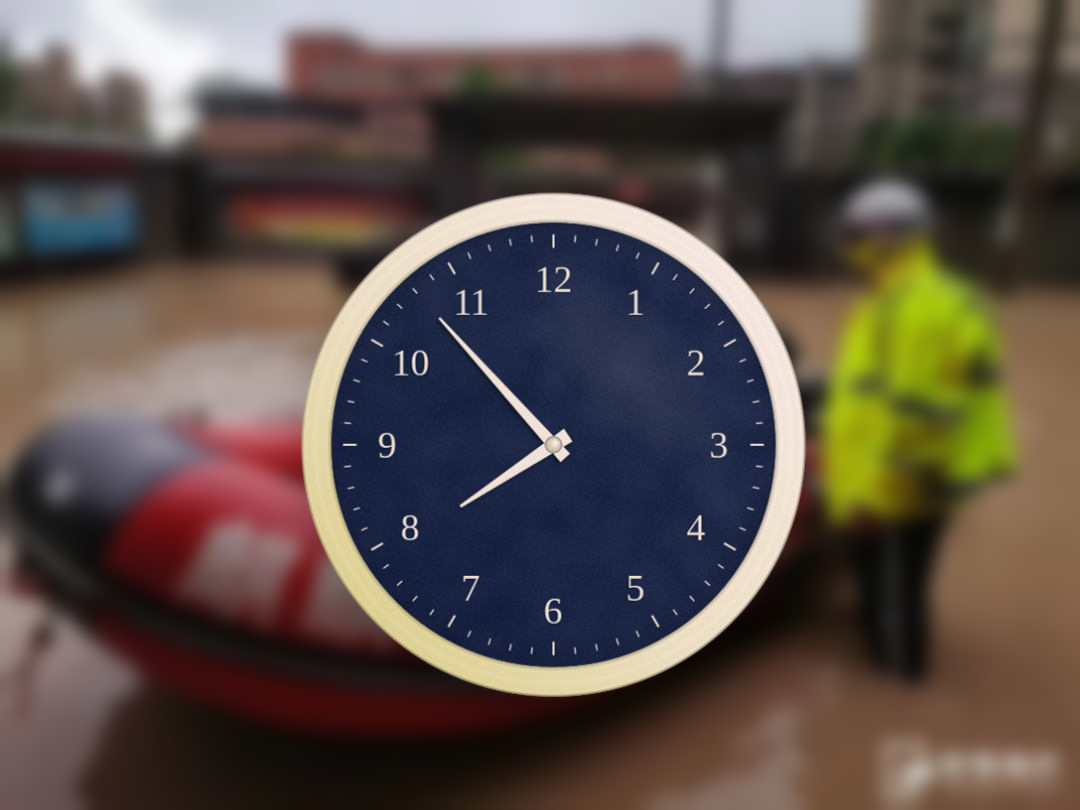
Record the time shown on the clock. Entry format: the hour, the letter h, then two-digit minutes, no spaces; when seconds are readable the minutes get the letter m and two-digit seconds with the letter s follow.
7h53
